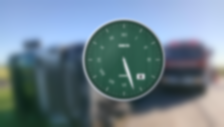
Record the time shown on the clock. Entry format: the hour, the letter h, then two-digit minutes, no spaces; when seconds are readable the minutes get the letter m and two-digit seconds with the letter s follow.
5h27
